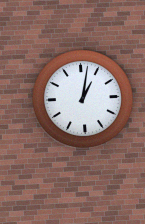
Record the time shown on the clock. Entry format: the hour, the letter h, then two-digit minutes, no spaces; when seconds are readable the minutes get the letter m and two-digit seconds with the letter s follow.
1h02
